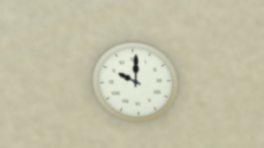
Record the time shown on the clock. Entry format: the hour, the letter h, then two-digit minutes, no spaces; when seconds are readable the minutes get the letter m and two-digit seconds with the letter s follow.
10h01
